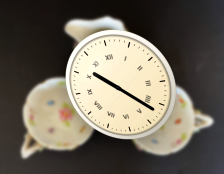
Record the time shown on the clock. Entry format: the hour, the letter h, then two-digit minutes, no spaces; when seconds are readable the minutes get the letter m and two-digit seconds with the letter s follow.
10h22
